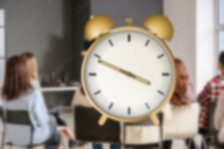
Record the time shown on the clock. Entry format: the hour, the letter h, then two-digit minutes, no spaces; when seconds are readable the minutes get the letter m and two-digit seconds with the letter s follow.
3h49
